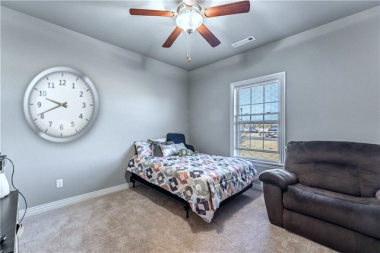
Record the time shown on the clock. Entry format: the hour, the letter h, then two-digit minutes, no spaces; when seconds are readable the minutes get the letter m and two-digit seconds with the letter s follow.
9h41
